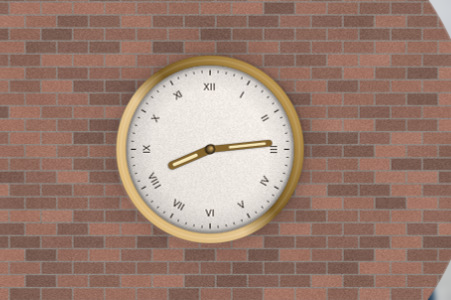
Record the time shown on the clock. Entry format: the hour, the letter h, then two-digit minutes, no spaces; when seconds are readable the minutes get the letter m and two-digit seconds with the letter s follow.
8h14
